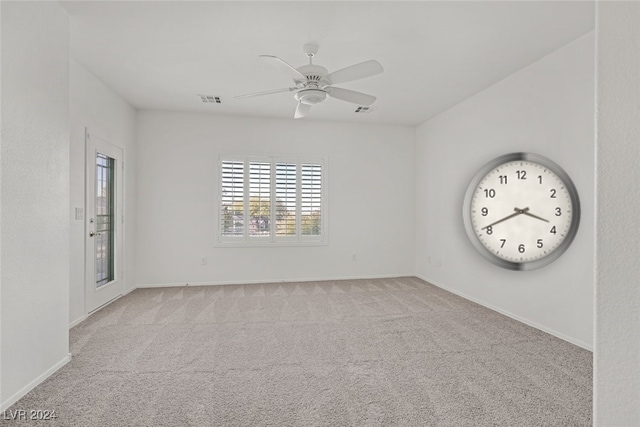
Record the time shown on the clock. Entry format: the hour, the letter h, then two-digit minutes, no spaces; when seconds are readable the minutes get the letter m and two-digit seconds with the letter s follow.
3h41
